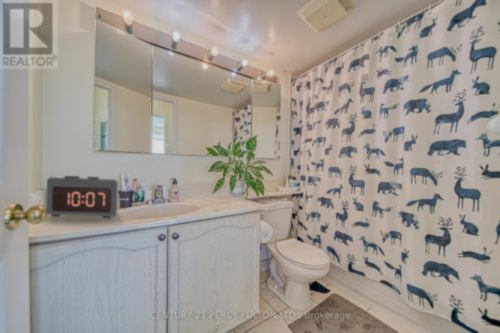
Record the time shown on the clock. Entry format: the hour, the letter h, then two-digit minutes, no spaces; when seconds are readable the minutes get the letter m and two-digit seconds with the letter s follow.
10h07
